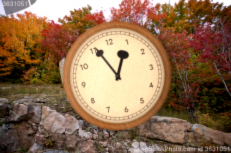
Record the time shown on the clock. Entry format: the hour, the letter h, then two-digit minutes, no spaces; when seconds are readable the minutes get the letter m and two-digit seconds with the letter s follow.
12h56
